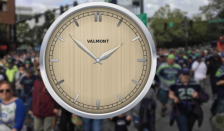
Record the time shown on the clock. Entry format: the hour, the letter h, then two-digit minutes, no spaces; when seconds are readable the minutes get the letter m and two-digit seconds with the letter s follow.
1h52
